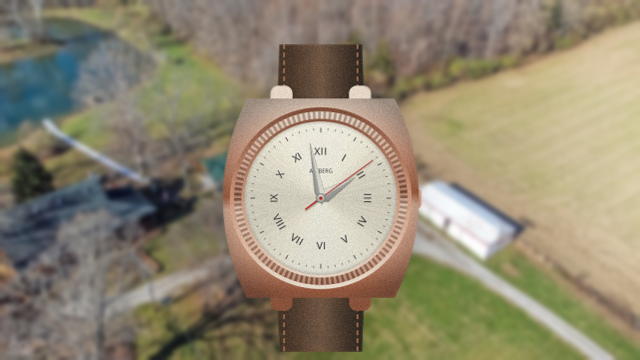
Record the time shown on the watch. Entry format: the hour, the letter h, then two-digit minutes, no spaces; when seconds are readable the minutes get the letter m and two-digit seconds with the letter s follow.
1h58m09s
